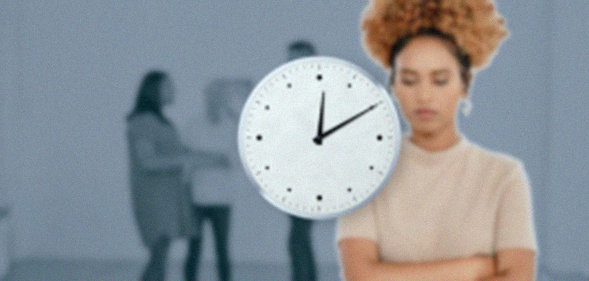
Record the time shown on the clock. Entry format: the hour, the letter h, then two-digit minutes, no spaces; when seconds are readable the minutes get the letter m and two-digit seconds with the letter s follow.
12h10
